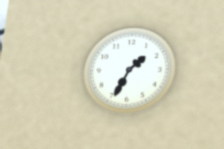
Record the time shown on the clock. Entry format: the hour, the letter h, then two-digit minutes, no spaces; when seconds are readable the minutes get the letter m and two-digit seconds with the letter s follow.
1h34
